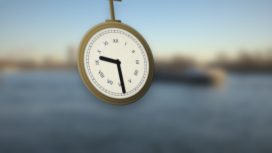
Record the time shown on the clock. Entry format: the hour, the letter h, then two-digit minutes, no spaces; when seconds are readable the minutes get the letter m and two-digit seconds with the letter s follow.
9h29
